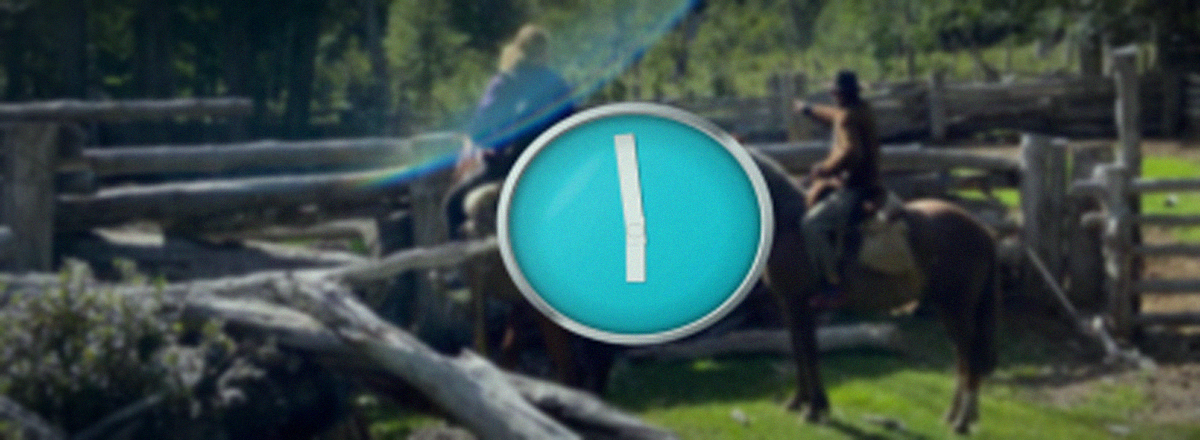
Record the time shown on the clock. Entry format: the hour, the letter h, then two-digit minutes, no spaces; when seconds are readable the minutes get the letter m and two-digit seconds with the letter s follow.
5h59
